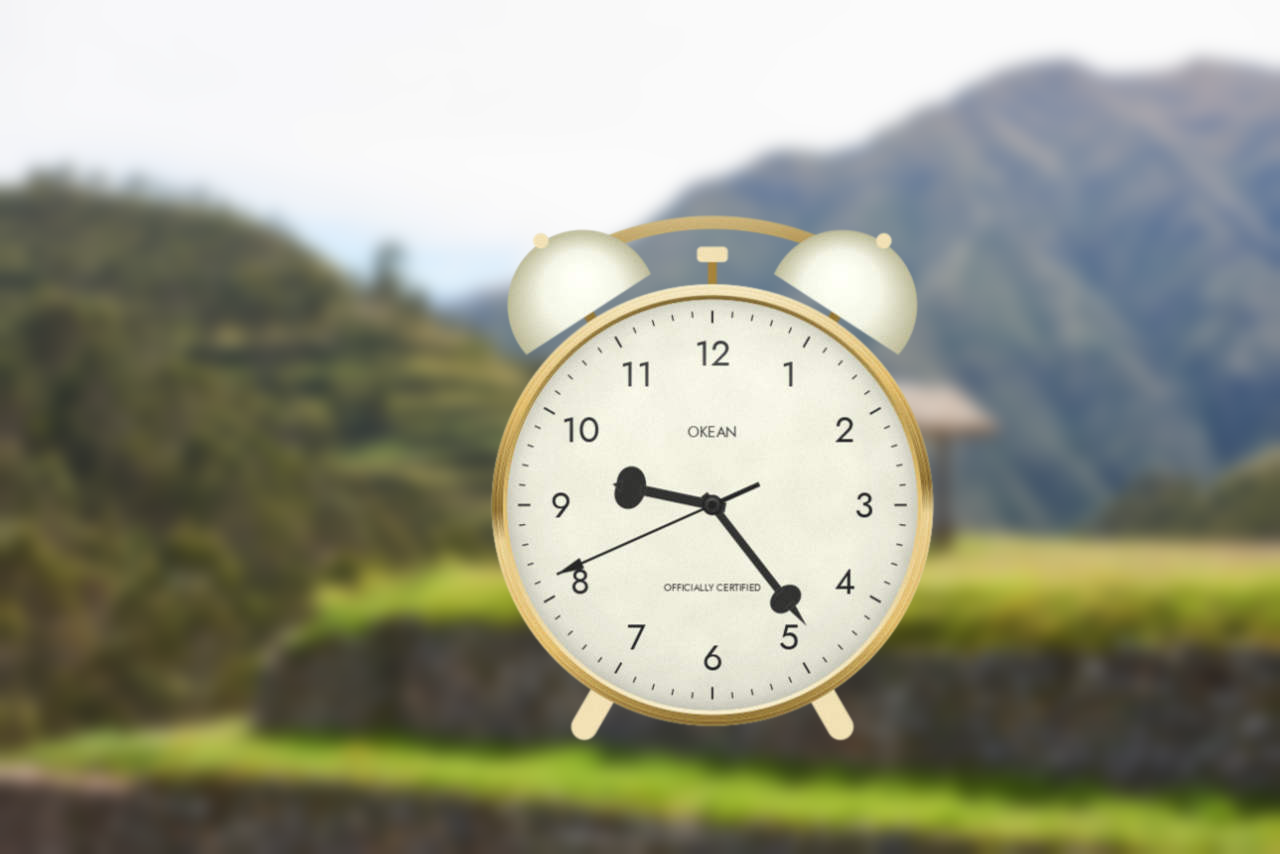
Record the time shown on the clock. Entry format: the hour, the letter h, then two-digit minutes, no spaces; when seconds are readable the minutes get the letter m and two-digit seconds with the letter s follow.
9h23m41s
